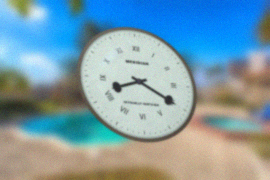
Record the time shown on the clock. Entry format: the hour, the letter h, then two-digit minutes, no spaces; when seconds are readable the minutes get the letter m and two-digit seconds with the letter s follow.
8h20
